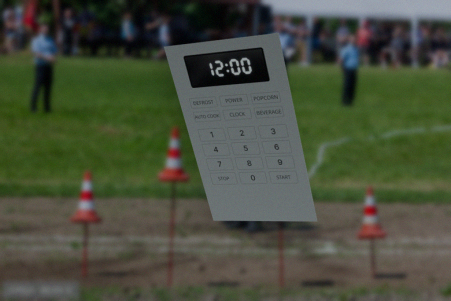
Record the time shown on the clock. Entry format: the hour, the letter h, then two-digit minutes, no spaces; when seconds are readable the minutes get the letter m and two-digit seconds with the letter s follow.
12h00
